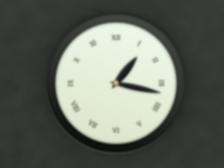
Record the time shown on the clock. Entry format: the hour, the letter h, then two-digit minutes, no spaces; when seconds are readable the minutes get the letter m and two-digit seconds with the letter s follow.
1h17
